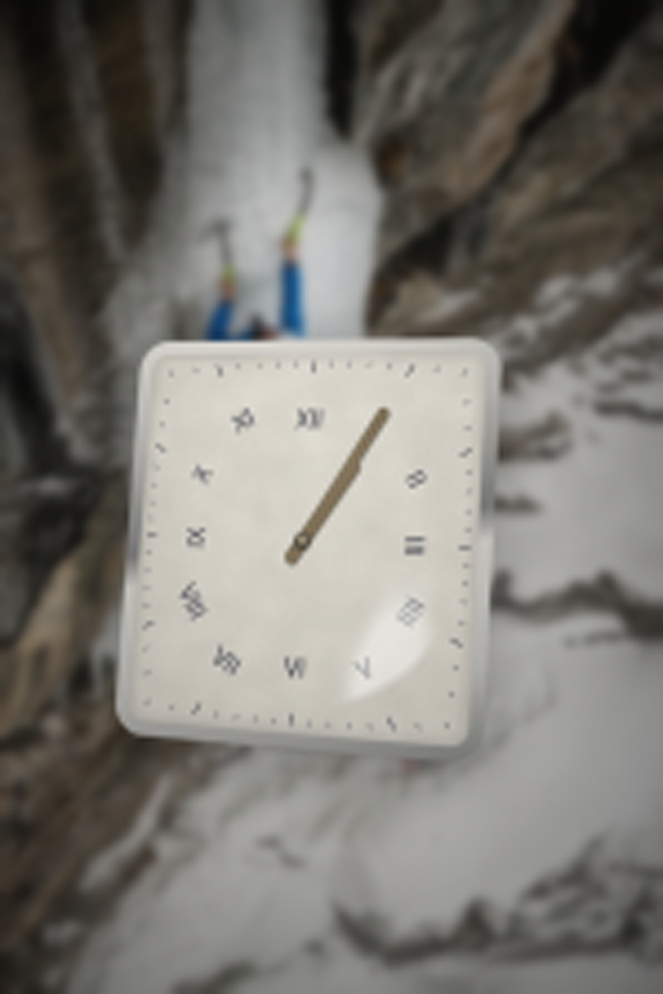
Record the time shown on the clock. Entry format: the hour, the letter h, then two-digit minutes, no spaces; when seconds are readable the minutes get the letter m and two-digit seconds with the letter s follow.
1h05
